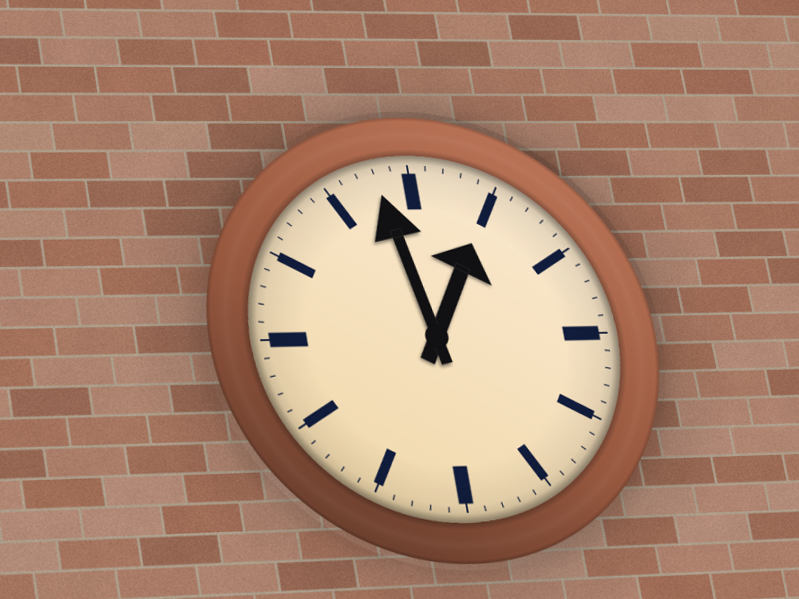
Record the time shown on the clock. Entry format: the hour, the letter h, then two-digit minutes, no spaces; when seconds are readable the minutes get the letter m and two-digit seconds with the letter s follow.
12h58
